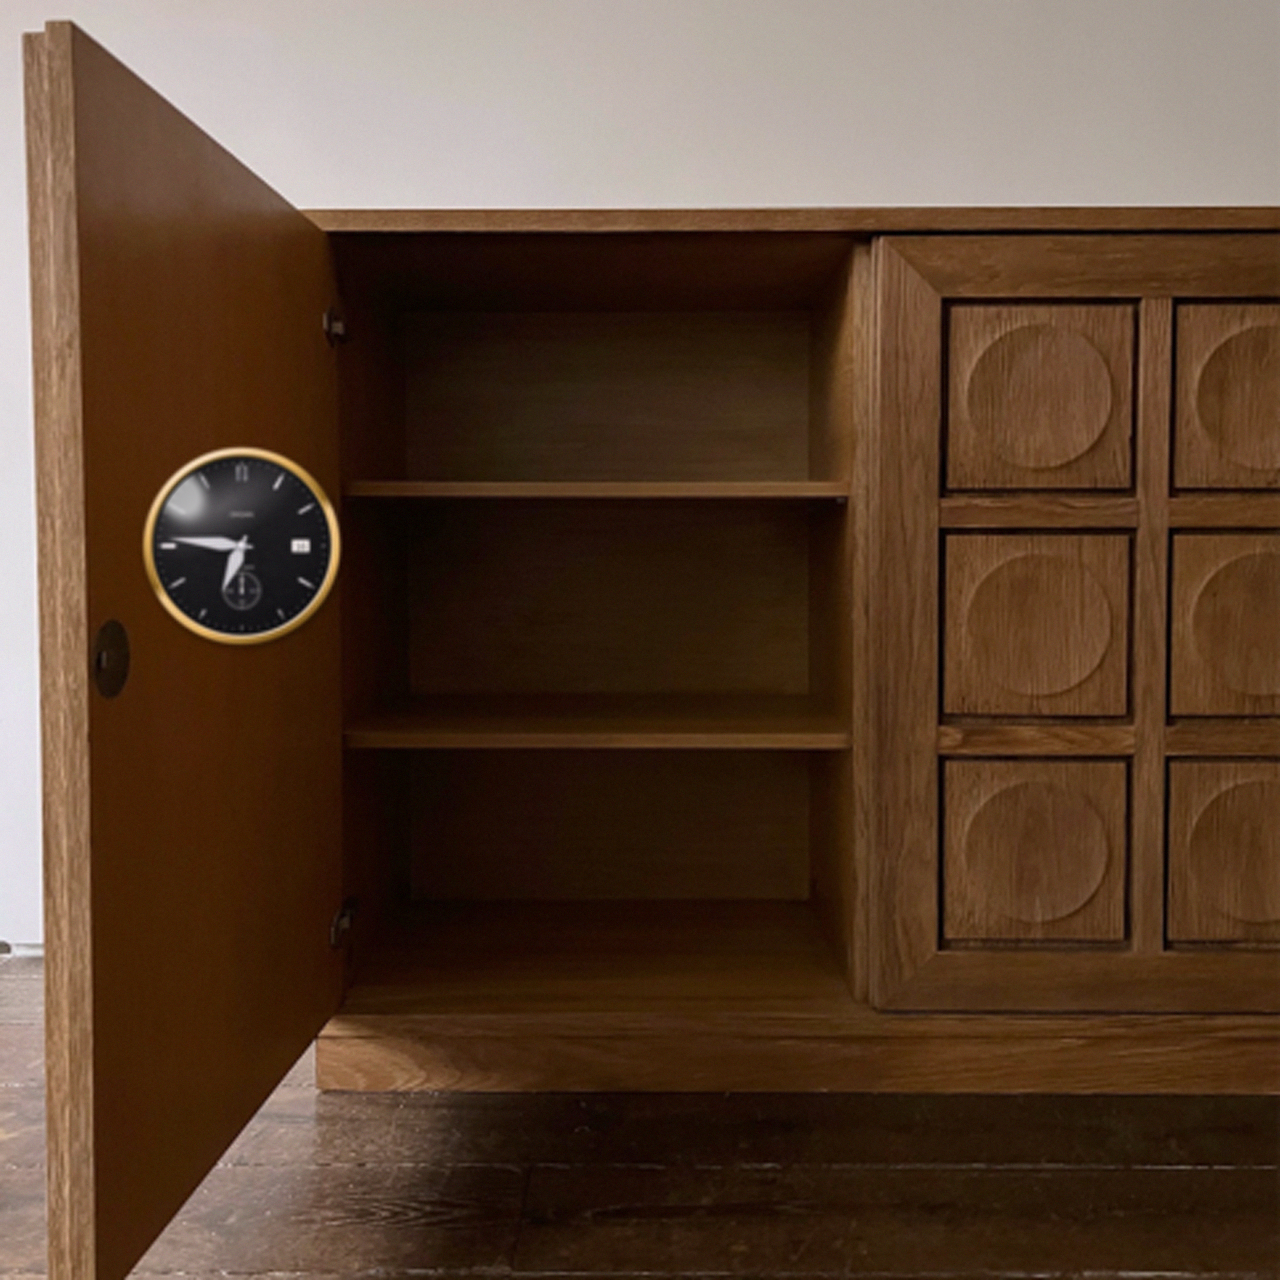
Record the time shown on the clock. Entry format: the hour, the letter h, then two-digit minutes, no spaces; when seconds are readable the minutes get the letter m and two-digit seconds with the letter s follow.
6h46
